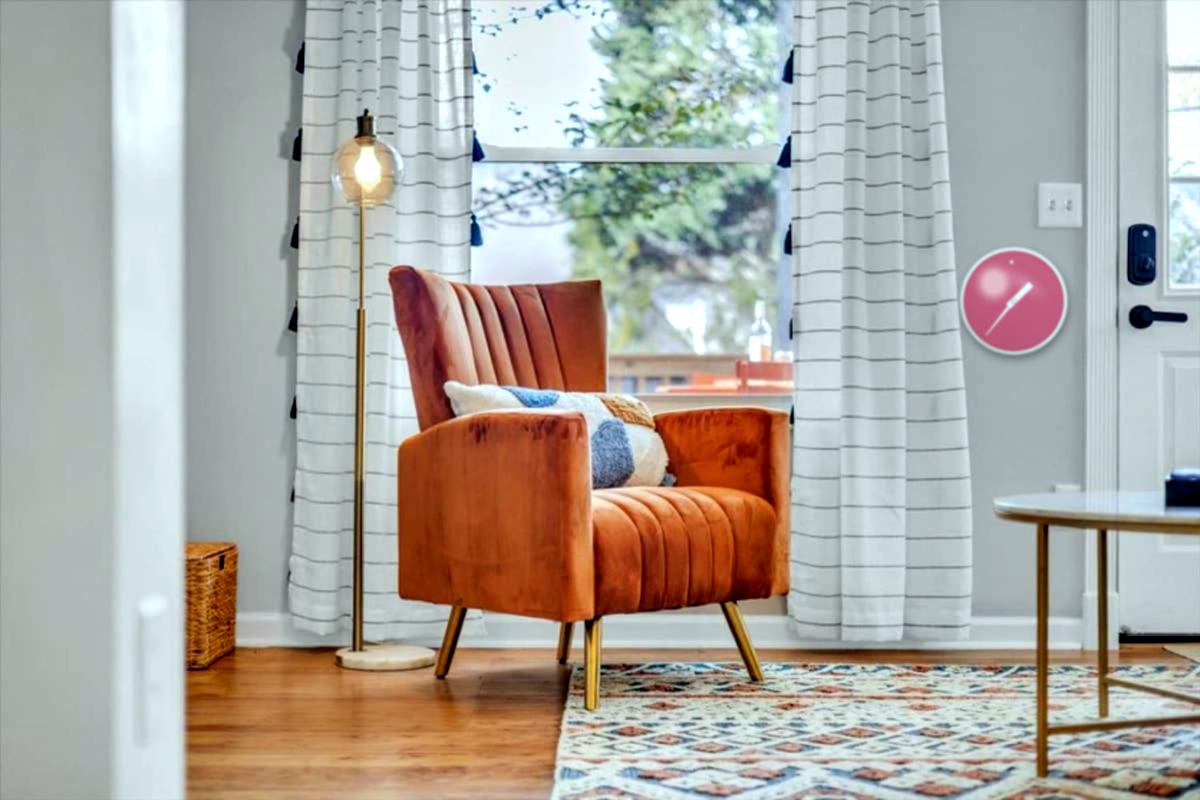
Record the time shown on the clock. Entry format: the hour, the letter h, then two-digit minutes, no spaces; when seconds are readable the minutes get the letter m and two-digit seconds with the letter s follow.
1h37
